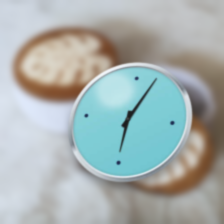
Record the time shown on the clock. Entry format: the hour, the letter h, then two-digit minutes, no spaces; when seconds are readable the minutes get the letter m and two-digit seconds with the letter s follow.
6h04
